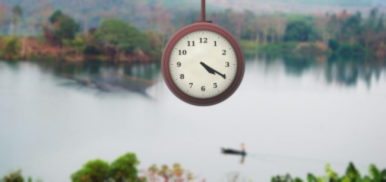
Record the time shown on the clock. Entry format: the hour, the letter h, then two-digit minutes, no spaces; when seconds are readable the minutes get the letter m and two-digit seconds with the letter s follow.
4h20
